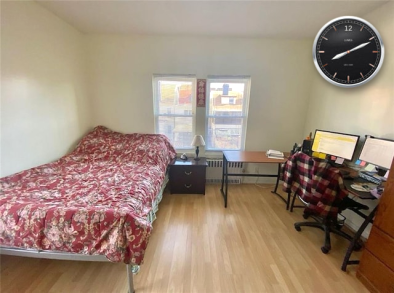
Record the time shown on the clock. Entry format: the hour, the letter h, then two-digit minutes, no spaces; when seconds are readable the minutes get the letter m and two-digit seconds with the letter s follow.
8h11
